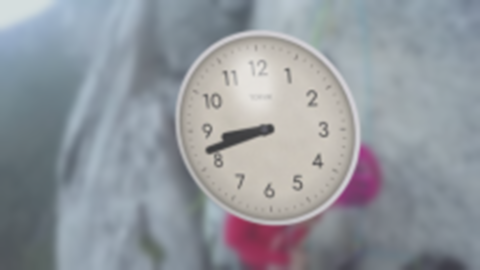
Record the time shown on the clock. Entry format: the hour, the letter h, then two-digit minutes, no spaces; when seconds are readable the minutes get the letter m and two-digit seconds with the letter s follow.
8h42
